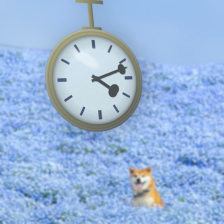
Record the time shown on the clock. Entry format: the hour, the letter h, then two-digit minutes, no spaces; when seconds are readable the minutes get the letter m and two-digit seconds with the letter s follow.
4h12
